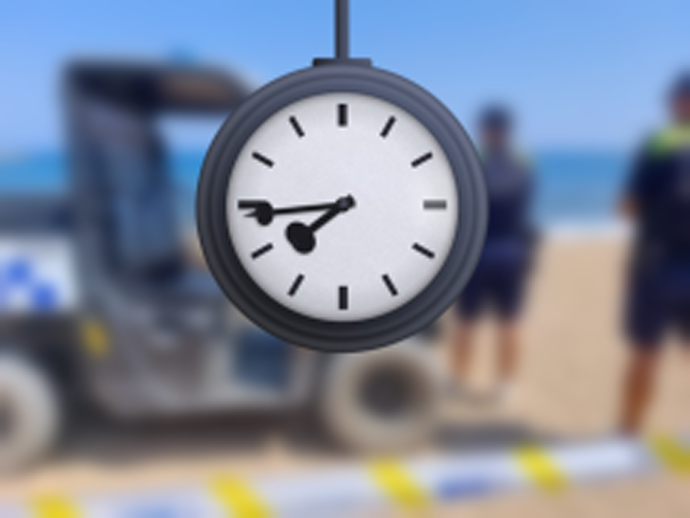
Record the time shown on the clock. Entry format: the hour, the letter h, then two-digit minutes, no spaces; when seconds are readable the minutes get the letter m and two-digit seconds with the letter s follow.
7h44
